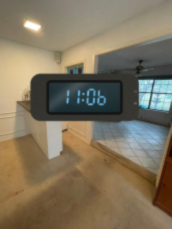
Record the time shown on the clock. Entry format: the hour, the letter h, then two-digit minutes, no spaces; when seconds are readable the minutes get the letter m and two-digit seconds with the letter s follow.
11h06
